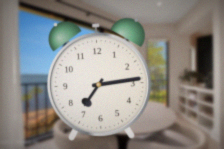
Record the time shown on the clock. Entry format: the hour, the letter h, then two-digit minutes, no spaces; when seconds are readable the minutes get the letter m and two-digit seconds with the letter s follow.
7h14
